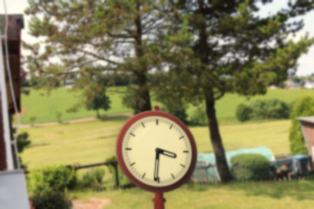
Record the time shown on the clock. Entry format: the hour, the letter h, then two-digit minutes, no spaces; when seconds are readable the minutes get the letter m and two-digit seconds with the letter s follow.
3h31
